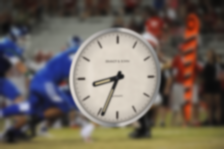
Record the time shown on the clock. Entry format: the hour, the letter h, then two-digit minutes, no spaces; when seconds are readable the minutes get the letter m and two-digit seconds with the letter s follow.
8h34
